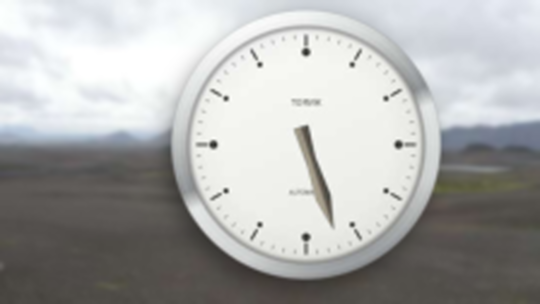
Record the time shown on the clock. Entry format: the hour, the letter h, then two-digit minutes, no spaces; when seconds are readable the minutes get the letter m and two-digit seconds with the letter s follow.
5h27
